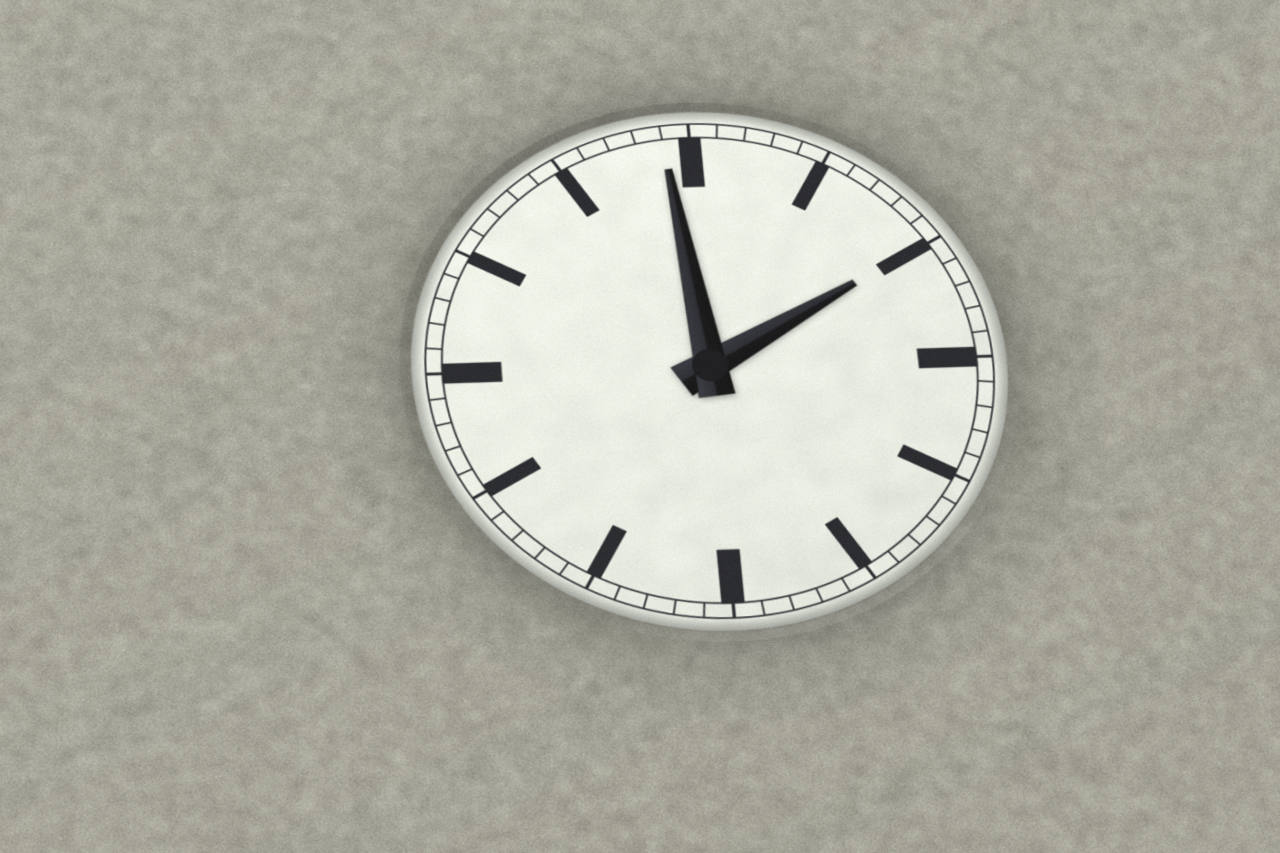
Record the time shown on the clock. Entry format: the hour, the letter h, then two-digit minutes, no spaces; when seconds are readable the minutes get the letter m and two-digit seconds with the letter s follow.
1h59
